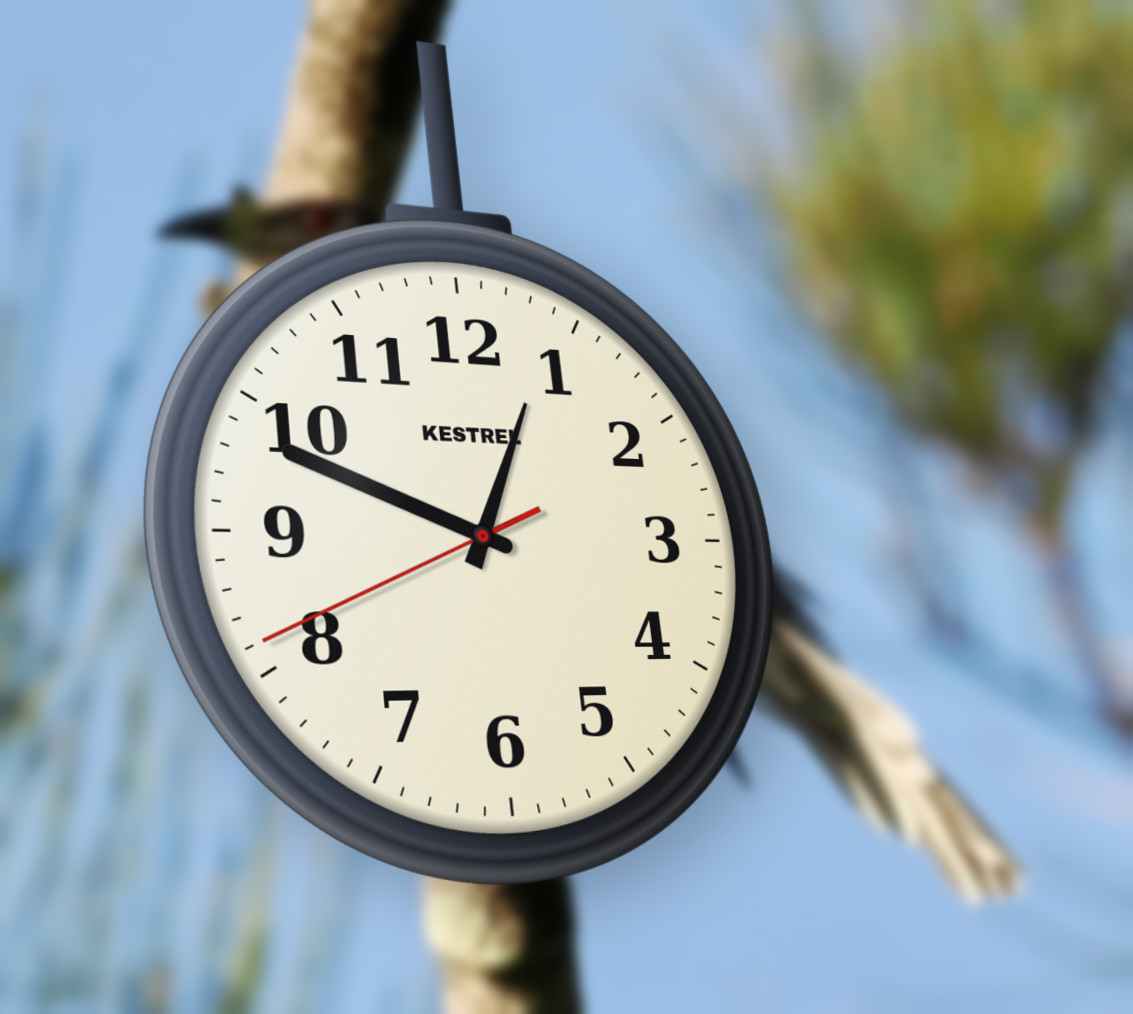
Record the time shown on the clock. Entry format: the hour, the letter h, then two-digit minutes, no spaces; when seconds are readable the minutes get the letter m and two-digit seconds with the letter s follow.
12h48m41s
